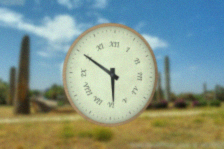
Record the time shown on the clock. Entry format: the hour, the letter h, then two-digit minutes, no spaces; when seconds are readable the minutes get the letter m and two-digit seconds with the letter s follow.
5h50
